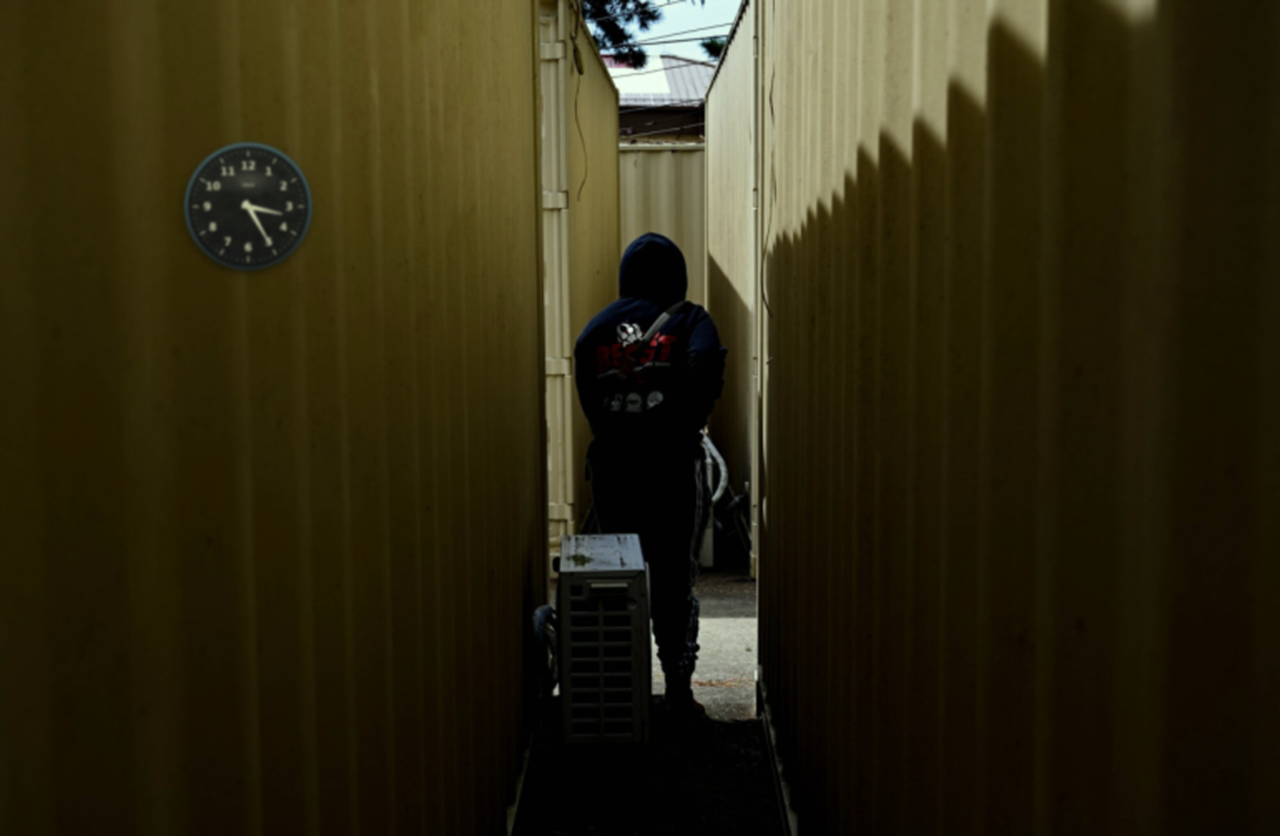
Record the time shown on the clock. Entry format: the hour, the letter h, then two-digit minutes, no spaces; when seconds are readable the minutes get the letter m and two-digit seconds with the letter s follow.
3h25
